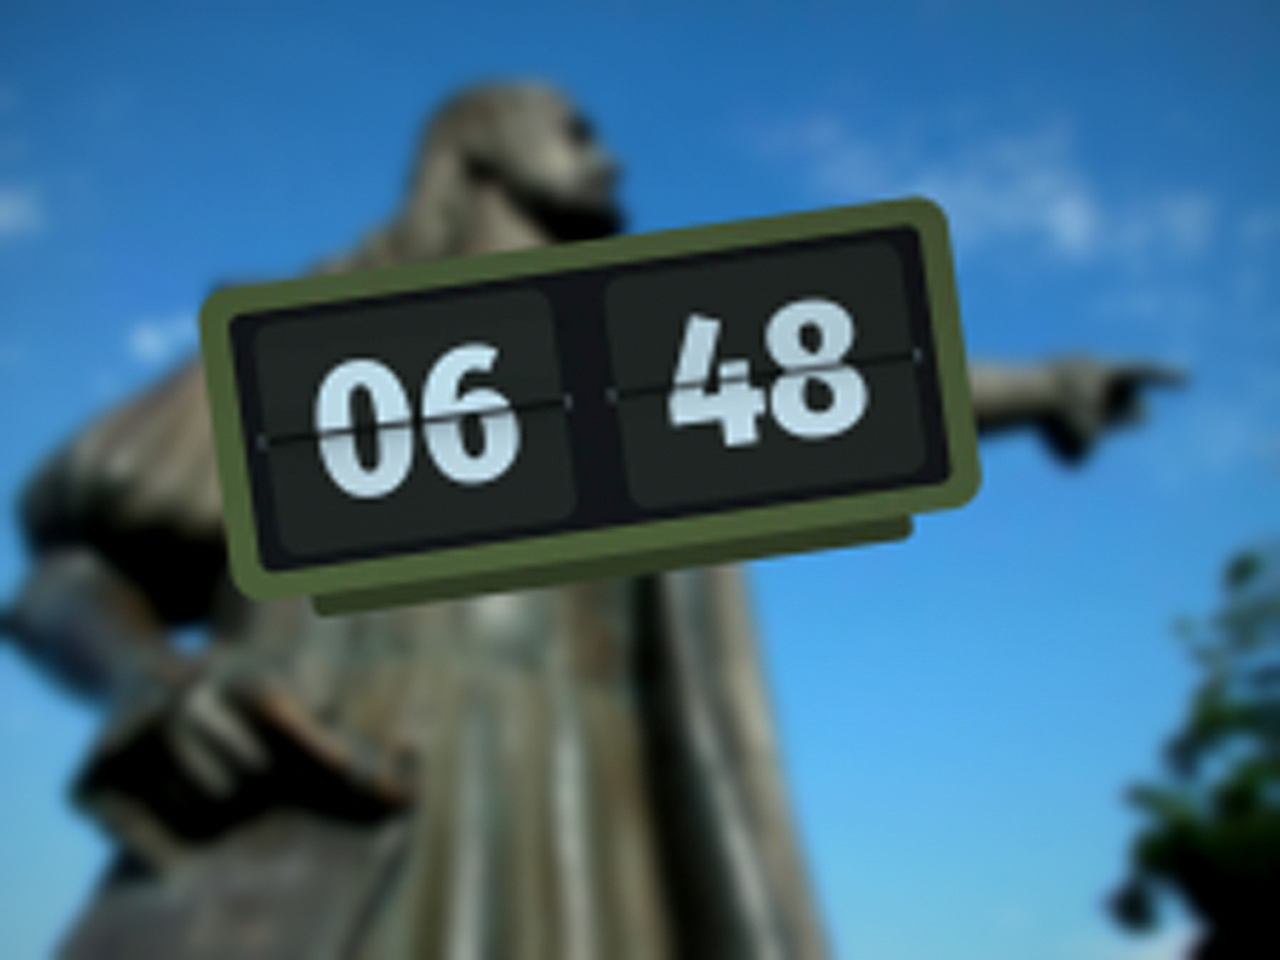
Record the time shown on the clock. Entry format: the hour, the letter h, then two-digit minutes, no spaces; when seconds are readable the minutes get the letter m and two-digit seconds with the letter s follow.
6h48
